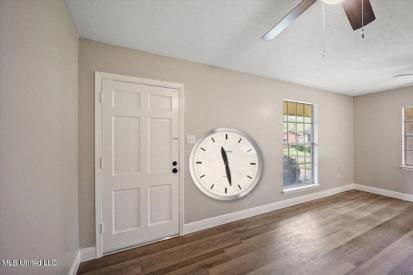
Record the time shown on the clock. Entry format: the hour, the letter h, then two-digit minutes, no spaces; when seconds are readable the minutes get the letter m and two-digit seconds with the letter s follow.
11h28
